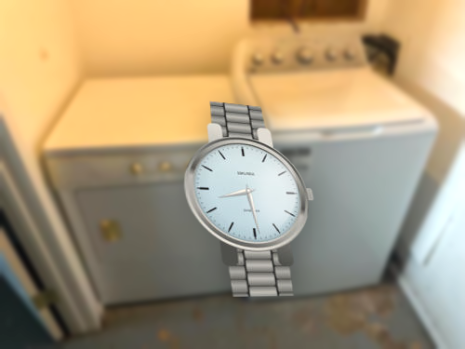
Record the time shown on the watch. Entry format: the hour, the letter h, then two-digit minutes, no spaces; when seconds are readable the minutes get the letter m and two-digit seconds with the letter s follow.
8h29
